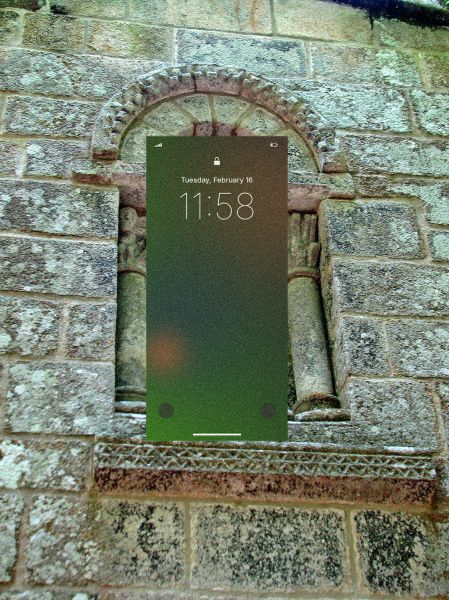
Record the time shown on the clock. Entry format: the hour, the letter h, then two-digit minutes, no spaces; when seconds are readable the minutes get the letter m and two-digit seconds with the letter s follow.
11h58
